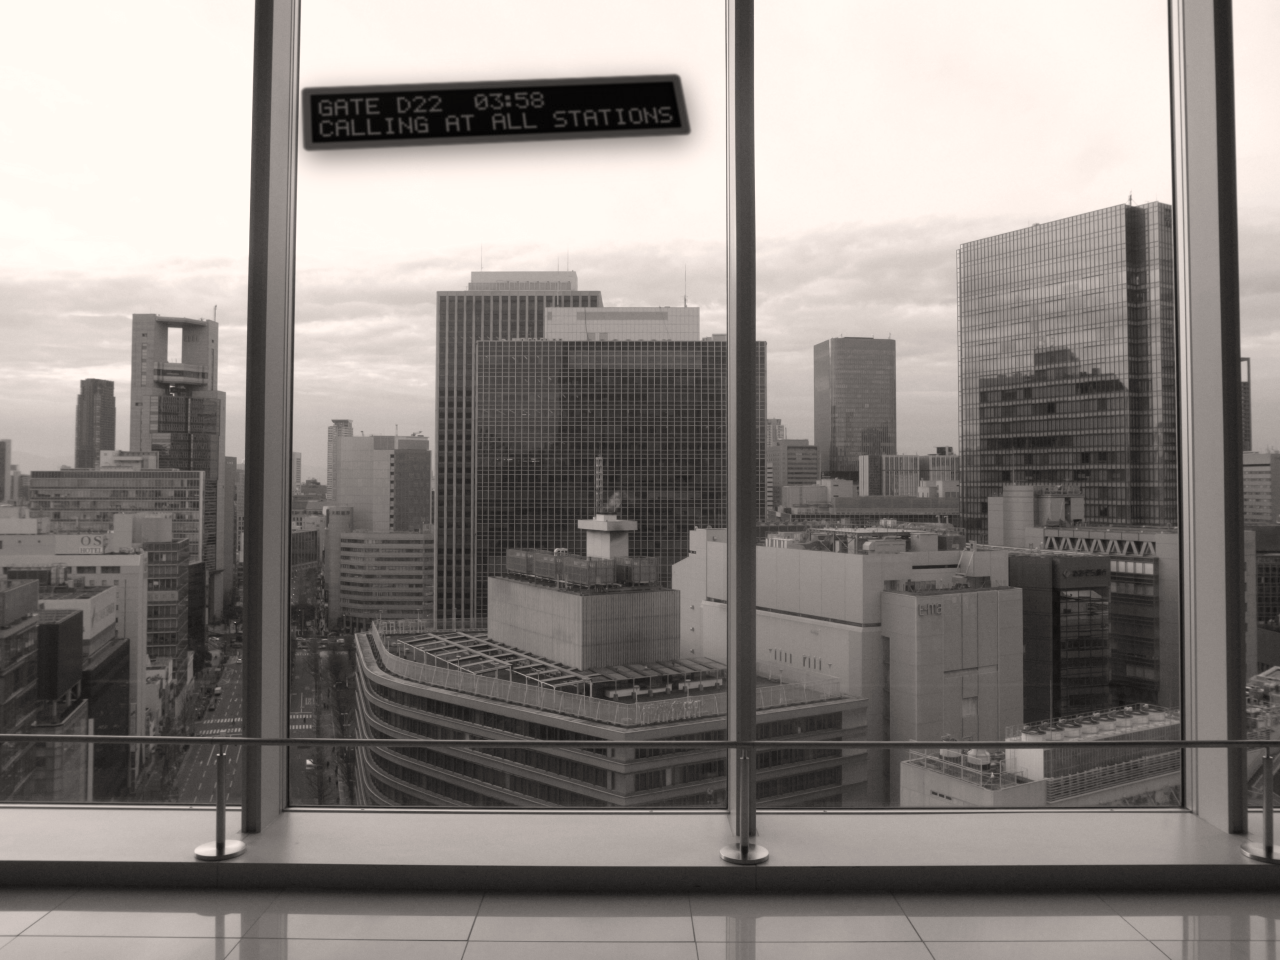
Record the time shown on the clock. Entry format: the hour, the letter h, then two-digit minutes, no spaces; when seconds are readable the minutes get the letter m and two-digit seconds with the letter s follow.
3h58
